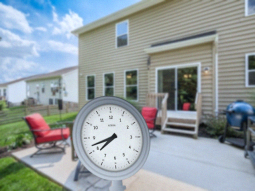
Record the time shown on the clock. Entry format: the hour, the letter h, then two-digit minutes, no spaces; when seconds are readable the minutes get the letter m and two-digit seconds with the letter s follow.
7h42
